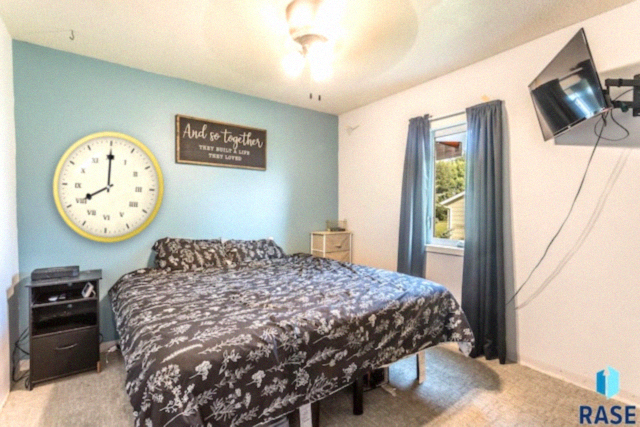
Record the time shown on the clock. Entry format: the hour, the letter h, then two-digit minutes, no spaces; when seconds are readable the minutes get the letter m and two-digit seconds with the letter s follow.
8h00
